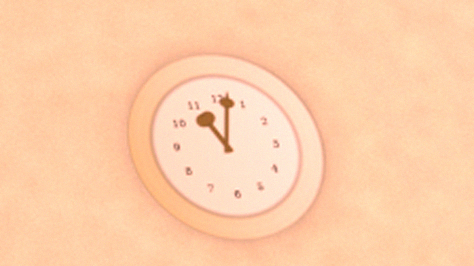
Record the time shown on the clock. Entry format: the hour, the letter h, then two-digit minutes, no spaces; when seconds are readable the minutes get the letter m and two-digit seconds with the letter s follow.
11h02
